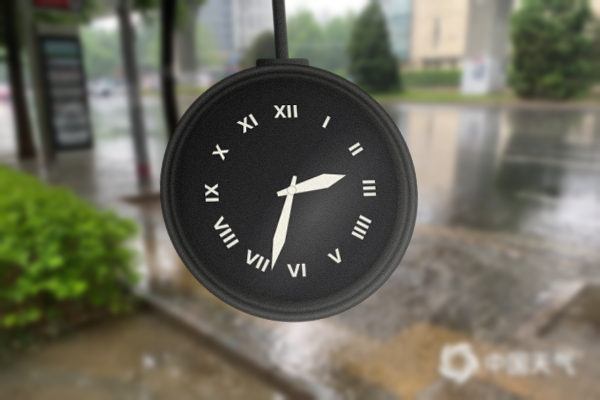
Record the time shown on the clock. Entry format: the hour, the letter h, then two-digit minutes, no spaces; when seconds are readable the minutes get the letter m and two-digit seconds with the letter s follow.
2h33
